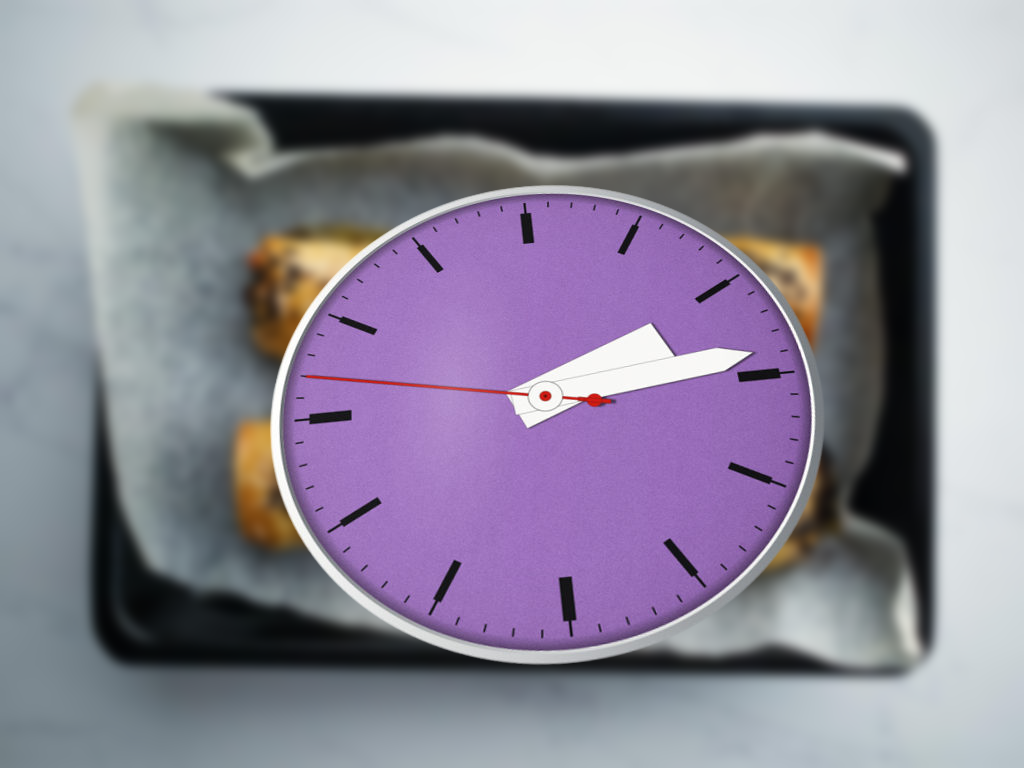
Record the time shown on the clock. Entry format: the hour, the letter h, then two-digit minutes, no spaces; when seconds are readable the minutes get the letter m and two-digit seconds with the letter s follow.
2h13m47s
